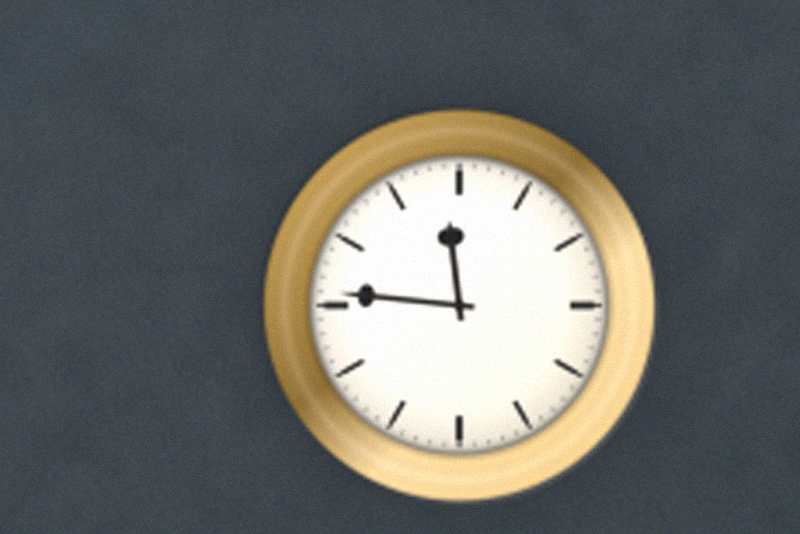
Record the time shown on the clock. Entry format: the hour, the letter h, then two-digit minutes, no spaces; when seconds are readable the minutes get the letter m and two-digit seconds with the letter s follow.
11h46
